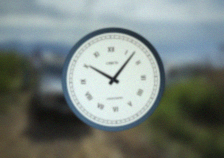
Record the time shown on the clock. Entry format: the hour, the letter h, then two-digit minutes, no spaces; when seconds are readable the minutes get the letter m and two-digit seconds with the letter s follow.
10h07
